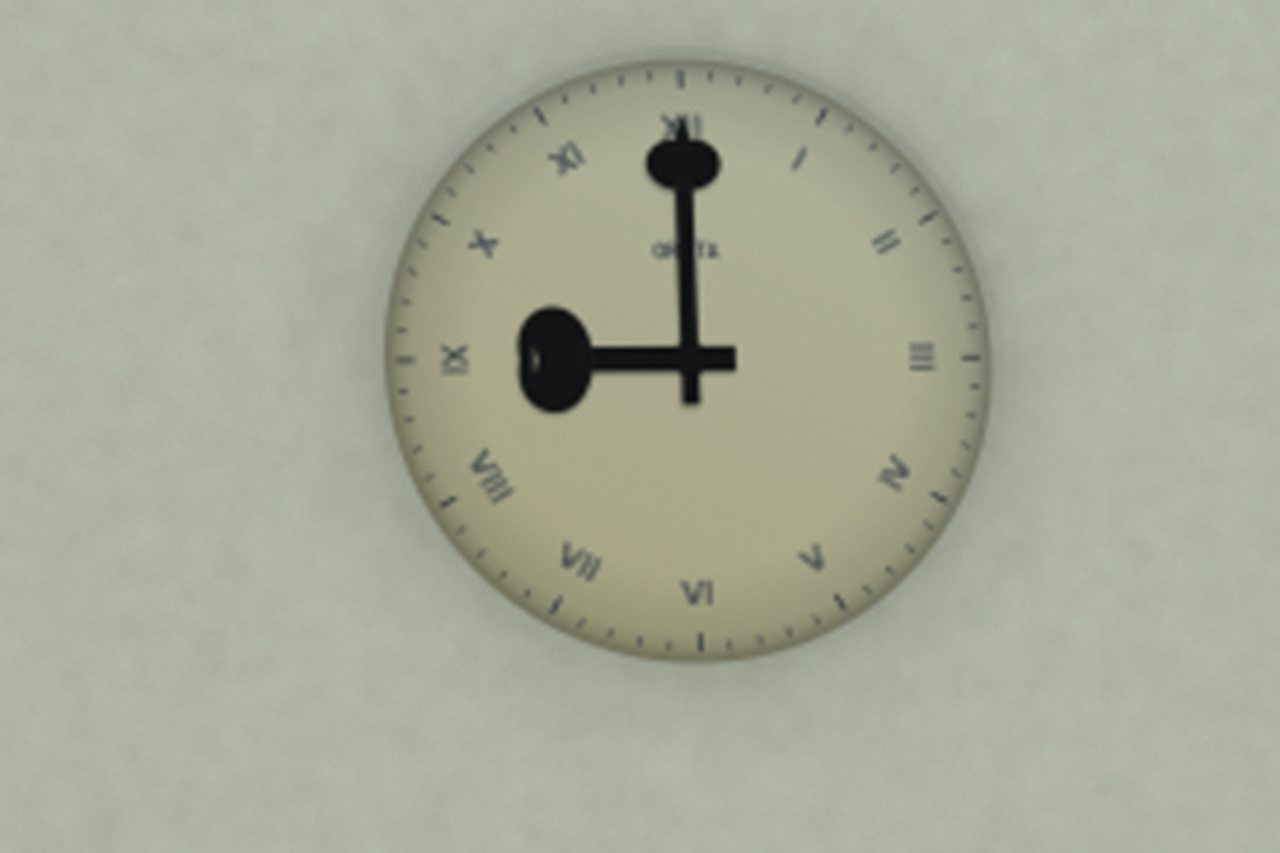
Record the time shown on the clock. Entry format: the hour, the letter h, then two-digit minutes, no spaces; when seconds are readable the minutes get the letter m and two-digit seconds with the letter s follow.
9h00
